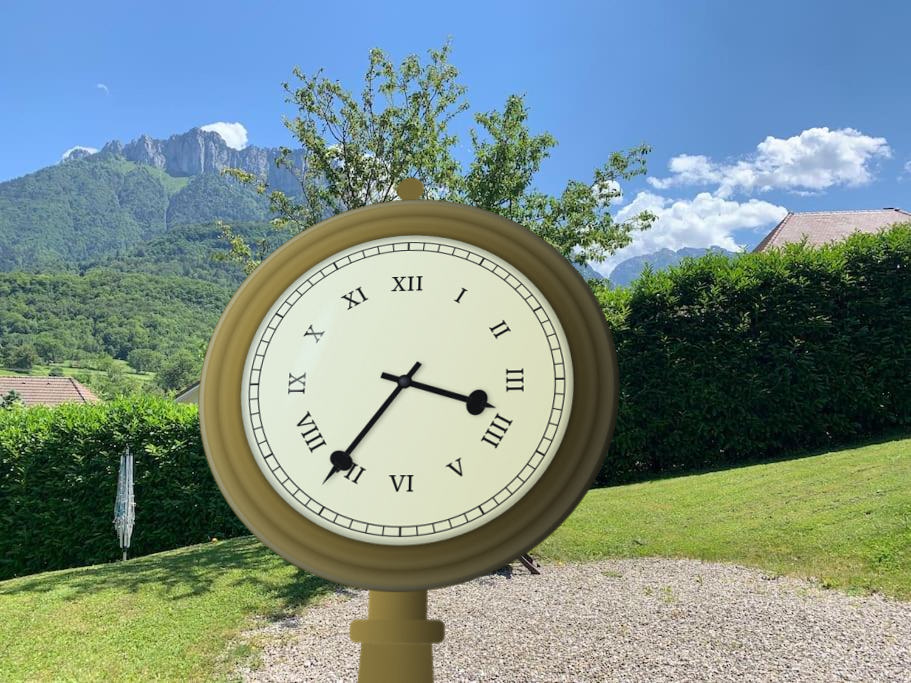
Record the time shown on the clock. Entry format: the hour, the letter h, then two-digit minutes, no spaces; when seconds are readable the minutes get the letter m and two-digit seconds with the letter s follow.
3h36
